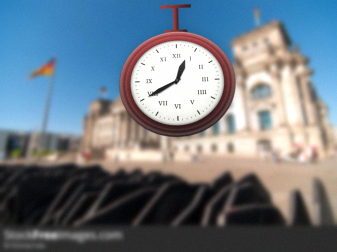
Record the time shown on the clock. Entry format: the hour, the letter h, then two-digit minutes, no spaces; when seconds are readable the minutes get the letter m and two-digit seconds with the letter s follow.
12h40
